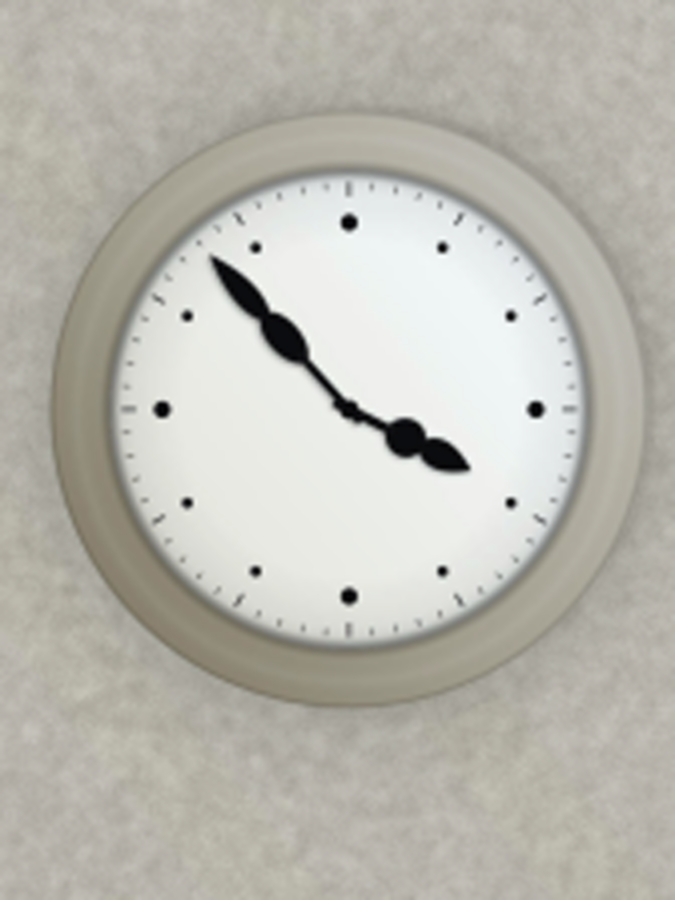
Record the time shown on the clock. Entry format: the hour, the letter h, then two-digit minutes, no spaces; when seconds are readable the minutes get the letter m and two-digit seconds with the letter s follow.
3h53
